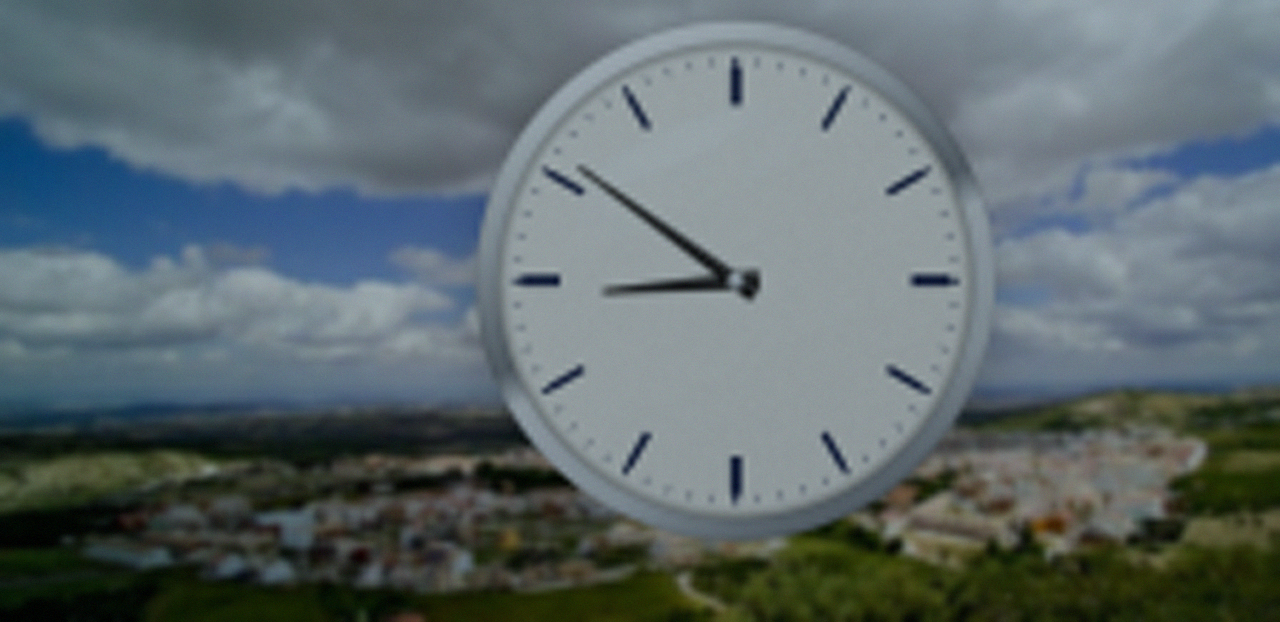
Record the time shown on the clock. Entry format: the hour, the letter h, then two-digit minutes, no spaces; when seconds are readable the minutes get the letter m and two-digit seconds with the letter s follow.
8h51
